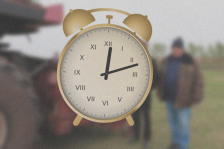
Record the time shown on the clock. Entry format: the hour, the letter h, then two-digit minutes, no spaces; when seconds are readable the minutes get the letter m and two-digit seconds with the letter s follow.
12h12
